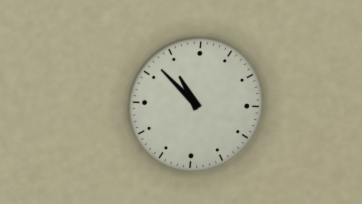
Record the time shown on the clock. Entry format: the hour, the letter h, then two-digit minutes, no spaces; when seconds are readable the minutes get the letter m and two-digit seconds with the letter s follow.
10h52
